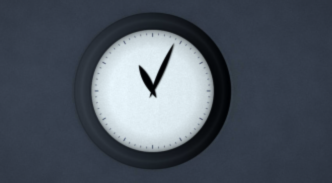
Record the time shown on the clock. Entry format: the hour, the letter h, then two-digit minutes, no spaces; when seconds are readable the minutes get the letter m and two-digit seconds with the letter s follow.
11h04
